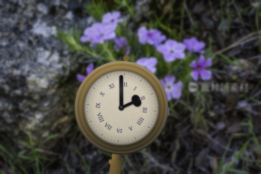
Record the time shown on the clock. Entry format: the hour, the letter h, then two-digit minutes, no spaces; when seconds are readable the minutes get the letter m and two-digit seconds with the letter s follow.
1h59
